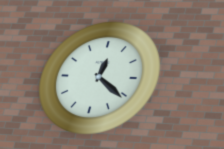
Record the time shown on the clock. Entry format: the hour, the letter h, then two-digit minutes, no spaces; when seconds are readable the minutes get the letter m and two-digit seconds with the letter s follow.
12h21
